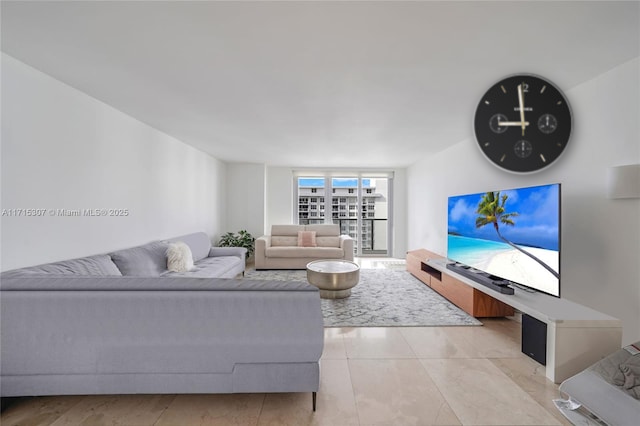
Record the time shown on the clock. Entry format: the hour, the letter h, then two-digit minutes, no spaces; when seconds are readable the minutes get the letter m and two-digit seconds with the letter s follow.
8h59
